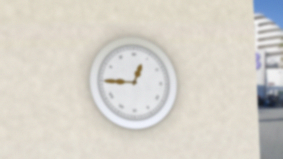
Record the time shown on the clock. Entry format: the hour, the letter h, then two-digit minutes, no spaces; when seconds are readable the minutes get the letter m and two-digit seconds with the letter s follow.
12h45
